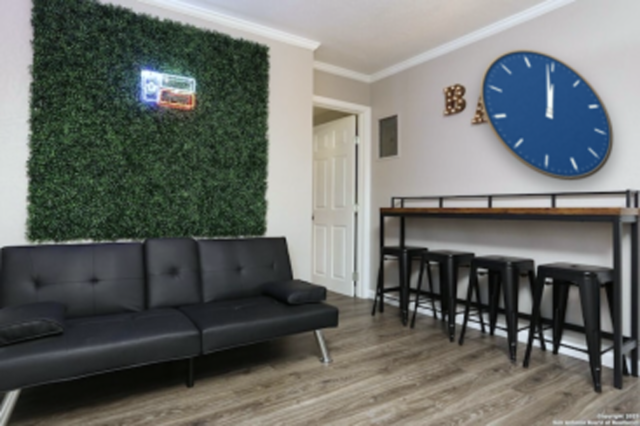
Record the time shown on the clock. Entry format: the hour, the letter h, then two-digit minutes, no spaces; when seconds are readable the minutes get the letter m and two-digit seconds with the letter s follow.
1h04
